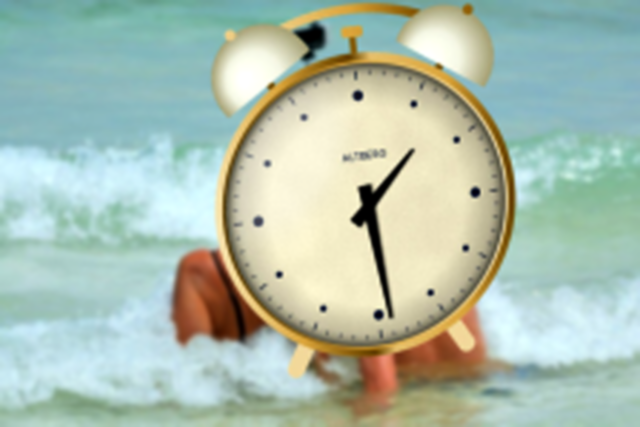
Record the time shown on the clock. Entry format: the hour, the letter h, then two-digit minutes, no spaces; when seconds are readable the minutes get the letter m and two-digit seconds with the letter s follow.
1h29
